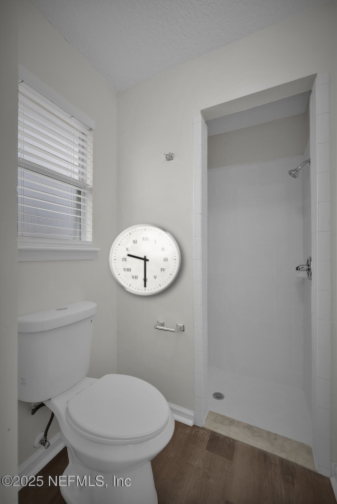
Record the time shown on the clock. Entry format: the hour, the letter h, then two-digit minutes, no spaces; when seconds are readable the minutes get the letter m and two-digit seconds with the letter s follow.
9h30
